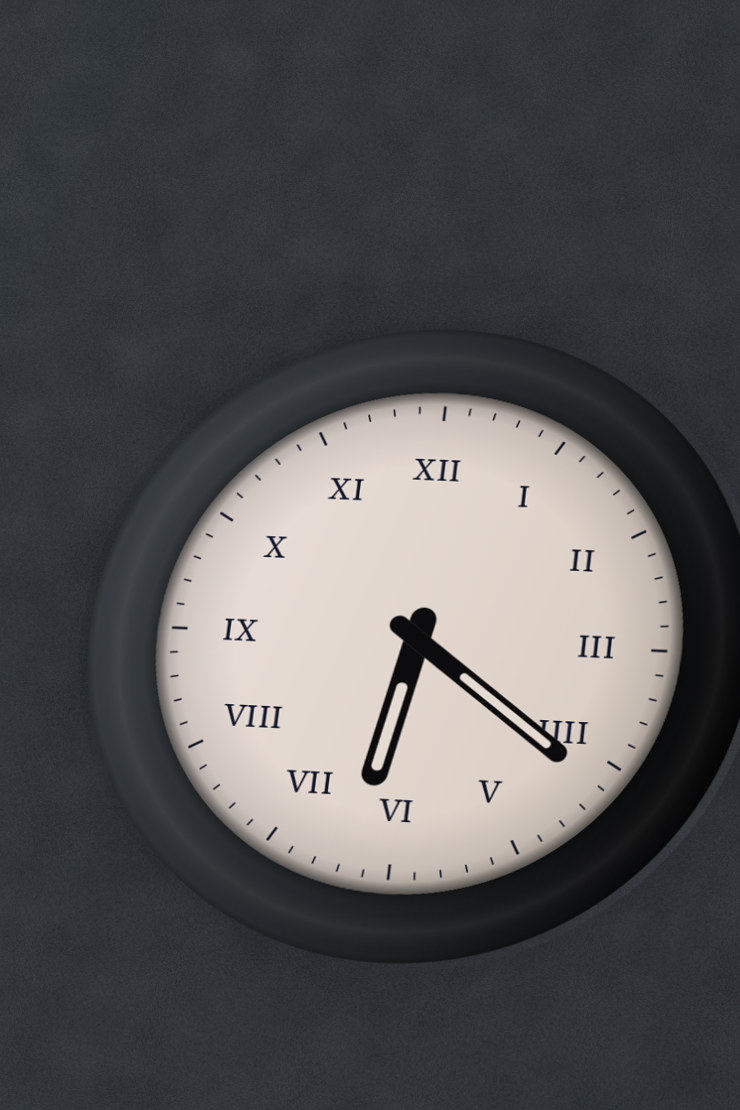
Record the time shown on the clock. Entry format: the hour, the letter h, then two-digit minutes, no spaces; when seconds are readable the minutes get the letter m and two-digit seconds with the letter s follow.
6h21
